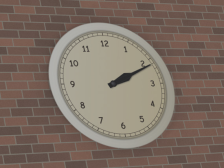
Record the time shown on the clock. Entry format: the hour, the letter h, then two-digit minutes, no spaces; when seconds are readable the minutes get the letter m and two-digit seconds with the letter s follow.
2h11
